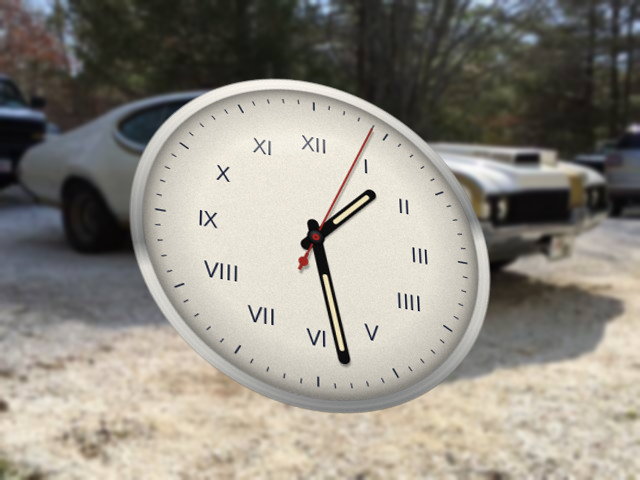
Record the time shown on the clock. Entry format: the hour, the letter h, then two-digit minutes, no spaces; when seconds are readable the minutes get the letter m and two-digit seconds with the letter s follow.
1h28m04s
